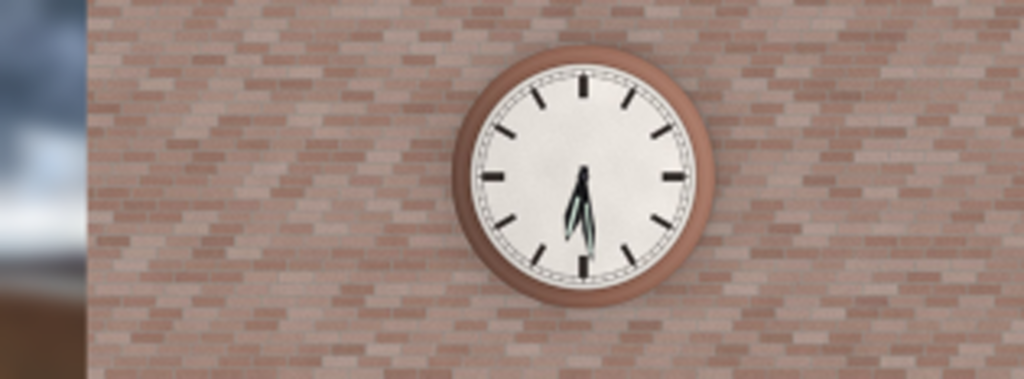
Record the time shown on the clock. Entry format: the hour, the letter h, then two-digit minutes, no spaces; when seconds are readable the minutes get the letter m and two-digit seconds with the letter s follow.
6h29
